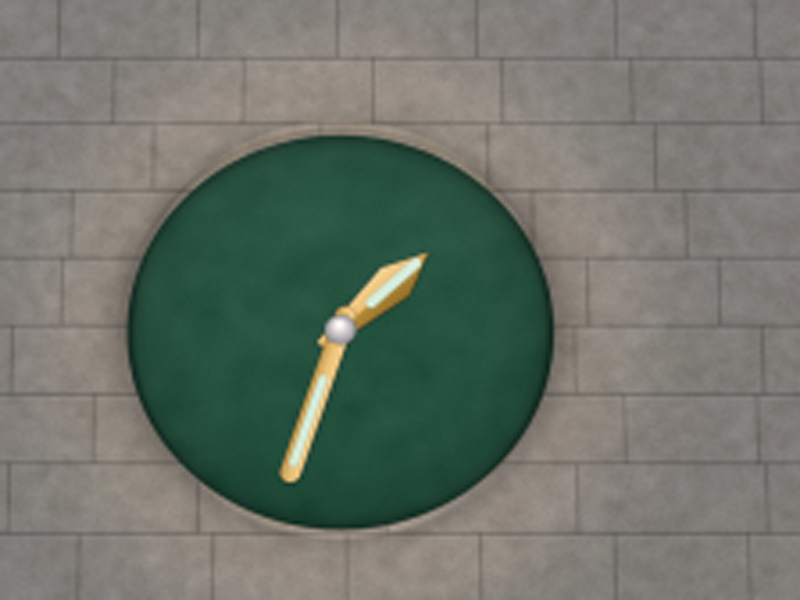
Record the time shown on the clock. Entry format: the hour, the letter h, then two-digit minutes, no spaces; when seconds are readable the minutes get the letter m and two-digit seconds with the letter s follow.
1h33
